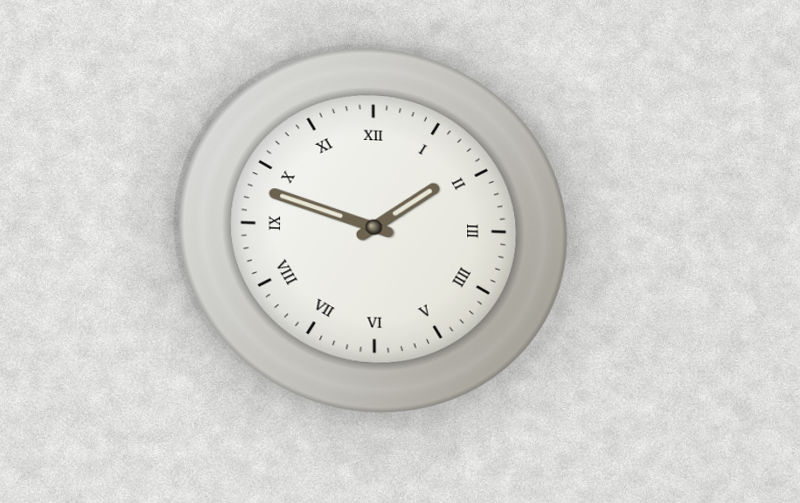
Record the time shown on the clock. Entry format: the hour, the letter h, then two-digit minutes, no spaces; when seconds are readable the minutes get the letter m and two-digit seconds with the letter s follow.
1h48
